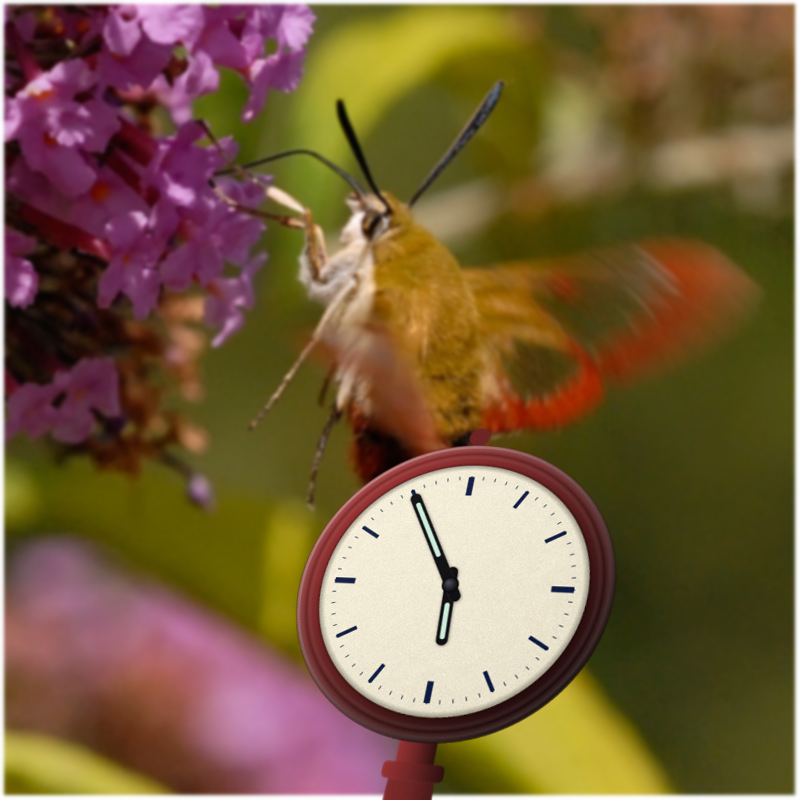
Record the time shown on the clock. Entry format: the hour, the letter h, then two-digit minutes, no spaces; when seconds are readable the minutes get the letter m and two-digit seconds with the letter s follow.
5h55
